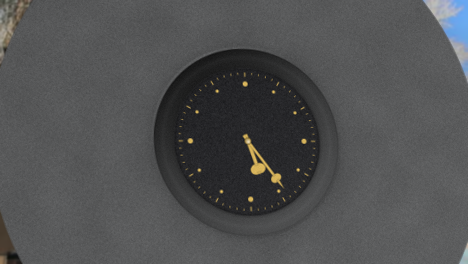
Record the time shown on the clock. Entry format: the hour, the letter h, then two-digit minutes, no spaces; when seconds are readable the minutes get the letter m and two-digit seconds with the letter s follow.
5h24
